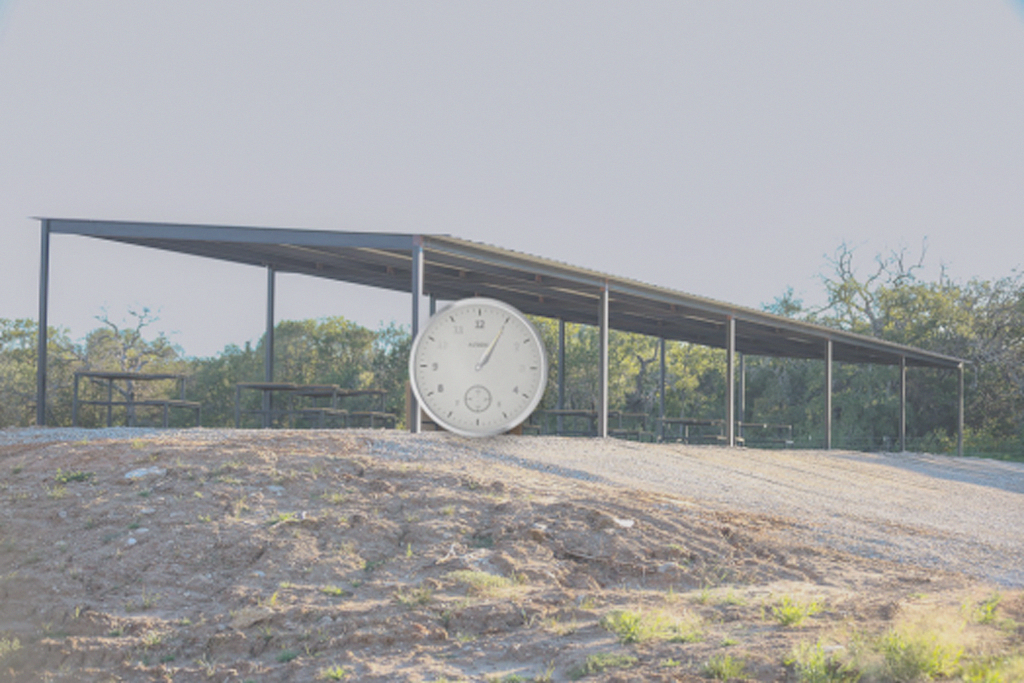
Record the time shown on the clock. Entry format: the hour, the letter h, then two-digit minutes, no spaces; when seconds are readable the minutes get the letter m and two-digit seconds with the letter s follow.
1h05
